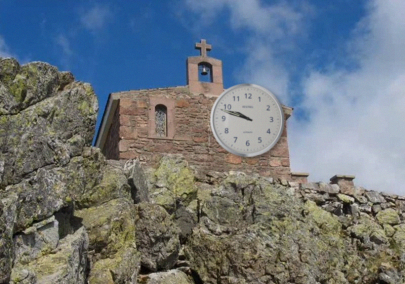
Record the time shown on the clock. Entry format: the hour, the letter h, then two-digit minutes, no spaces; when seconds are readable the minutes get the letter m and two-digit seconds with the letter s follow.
9h48
